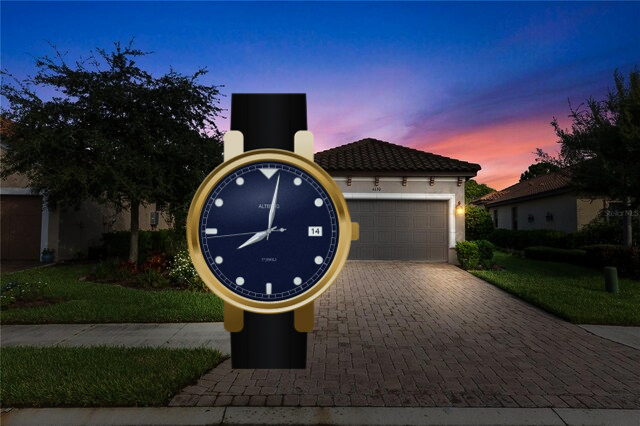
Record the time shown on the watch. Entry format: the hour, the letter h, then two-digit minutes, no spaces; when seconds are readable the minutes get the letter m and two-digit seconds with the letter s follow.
8h01m44s
